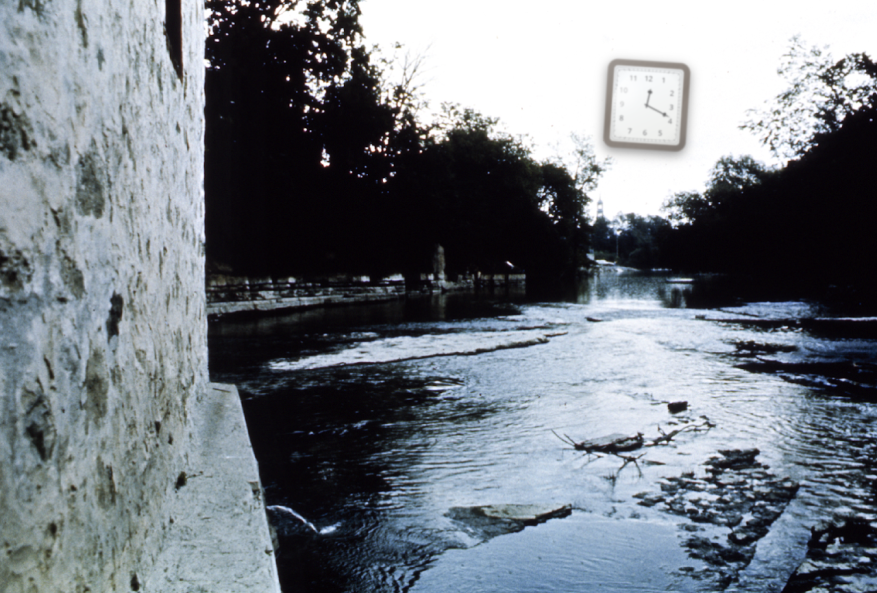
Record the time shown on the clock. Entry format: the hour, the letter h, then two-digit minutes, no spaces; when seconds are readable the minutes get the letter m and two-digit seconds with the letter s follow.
12h19
